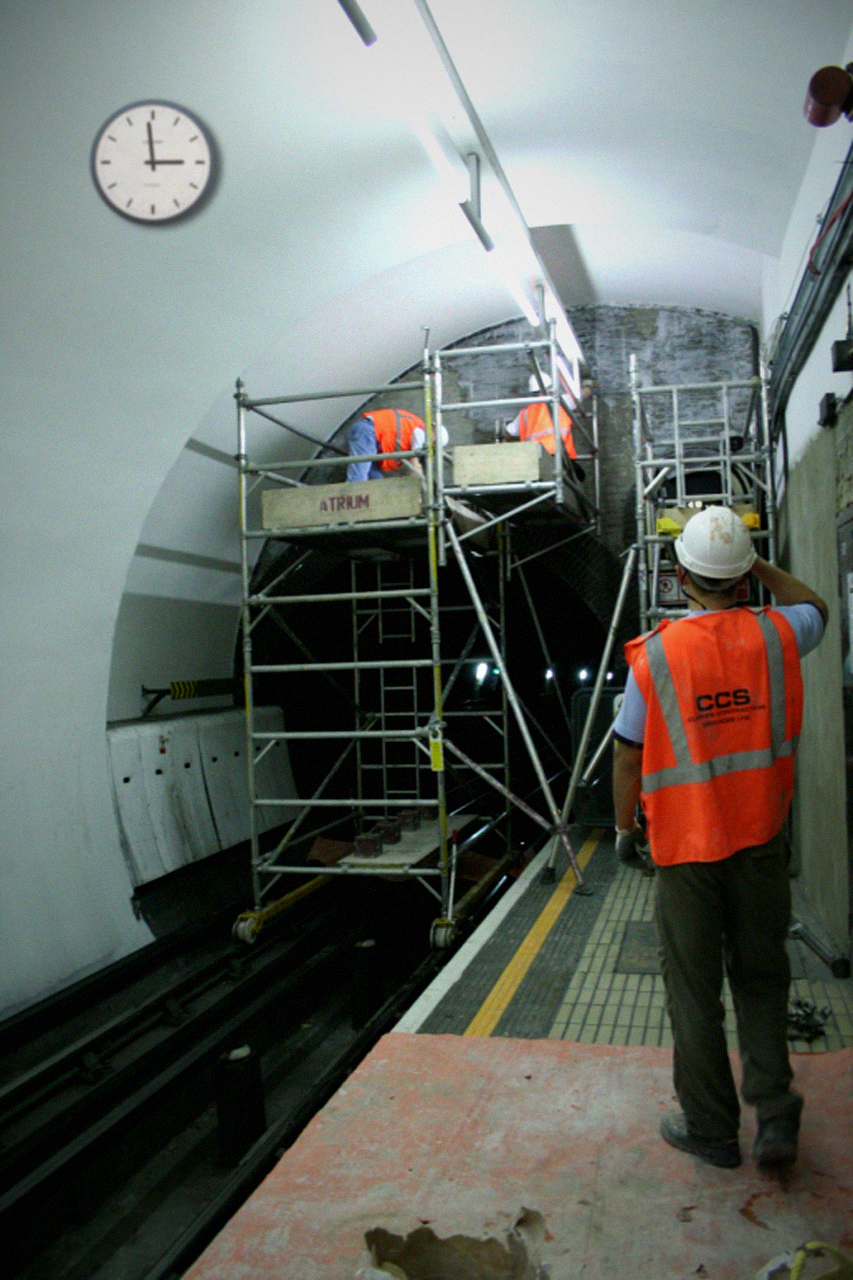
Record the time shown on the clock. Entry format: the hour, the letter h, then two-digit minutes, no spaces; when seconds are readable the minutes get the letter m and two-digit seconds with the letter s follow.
2h59
